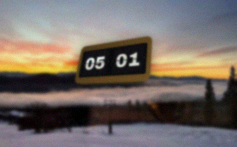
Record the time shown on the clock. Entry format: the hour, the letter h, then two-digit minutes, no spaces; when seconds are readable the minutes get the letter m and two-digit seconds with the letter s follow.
5h01
